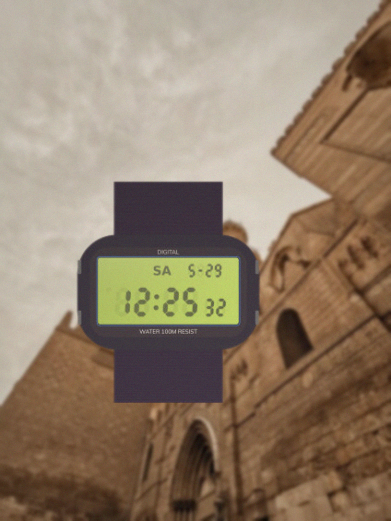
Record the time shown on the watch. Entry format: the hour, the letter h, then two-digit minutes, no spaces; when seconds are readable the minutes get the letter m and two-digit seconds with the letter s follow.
12h25m32s
